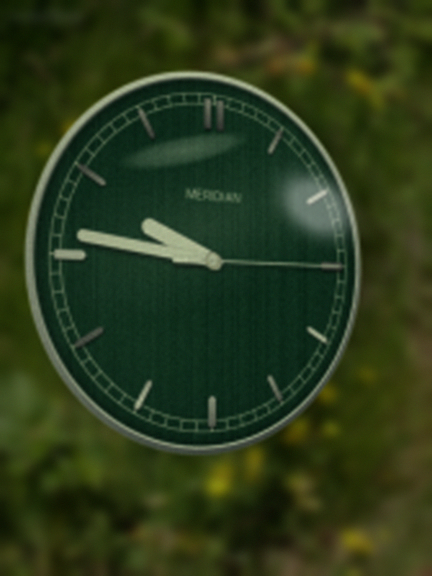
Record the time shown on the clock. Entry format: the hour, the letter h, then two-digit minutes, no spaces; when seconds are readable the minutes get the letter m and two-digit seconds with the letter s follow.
9h46m15s
